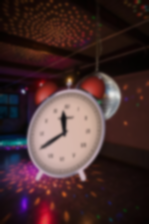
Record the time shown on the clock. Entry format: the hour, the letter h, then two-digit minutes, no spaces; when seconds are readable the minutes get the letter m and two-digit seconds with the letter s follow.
11h40
